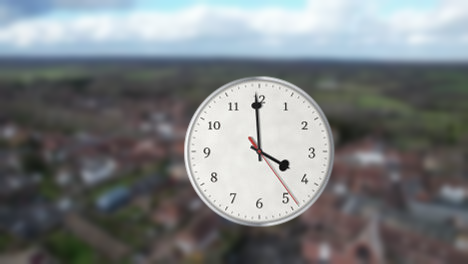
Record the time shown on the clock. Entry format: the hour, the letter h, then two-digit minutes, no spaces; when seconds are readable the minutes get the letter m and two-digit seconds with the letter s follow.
3h59m24s
